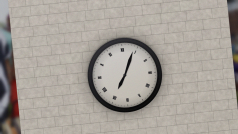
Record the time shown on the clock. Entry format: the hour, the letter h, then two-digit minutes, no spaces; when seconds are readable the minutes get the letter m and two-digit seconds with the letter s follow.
7h04
